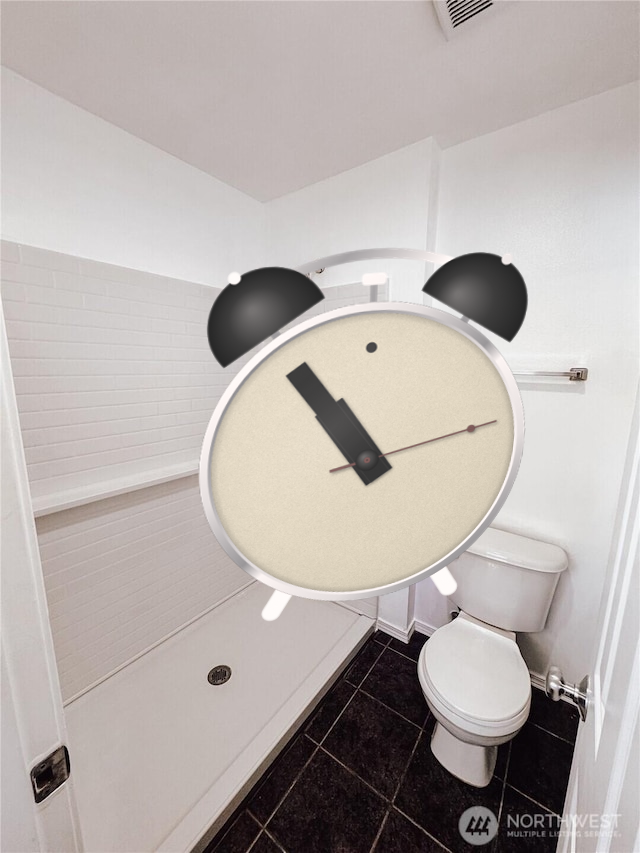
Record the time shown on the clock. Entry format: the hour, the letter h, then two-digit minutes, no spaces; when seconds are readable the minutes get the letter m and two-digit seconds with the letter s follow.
10h54m13s
